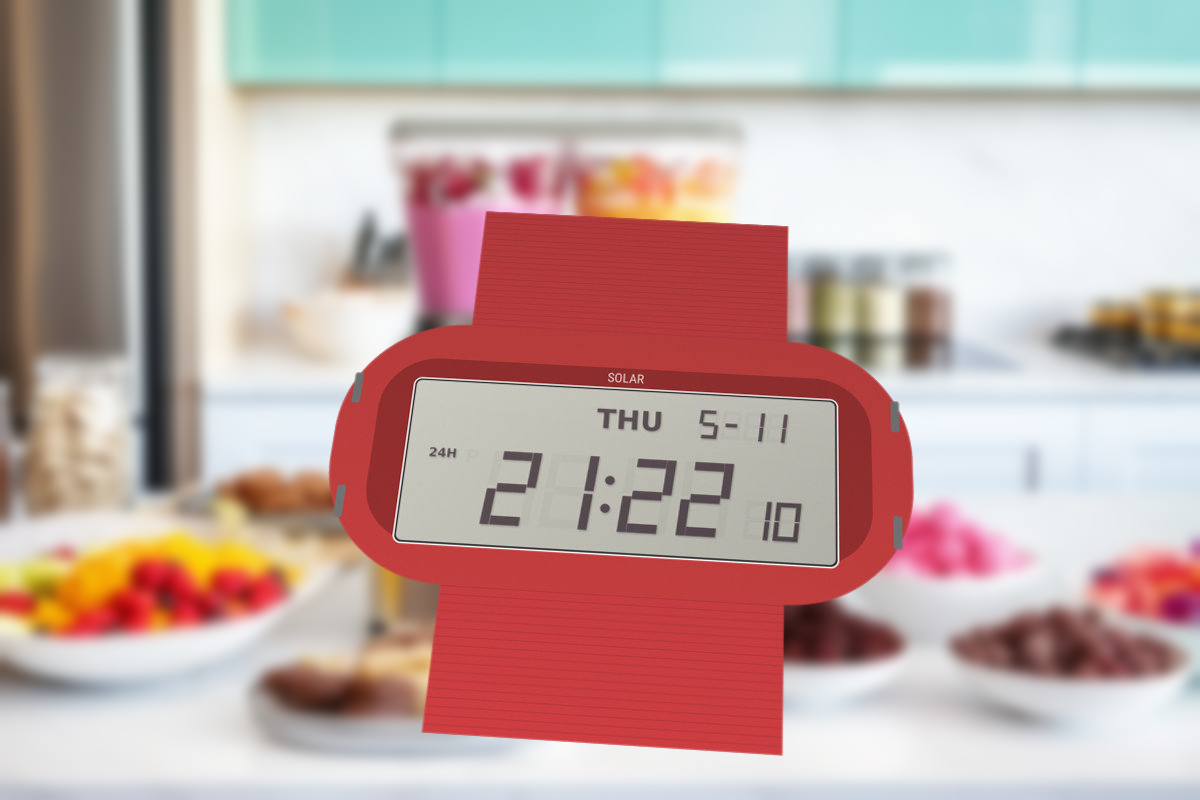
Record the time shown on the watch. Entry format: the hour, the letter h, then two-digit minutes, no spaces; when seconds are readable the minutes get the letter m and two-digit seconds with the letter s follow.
21h22m10s
